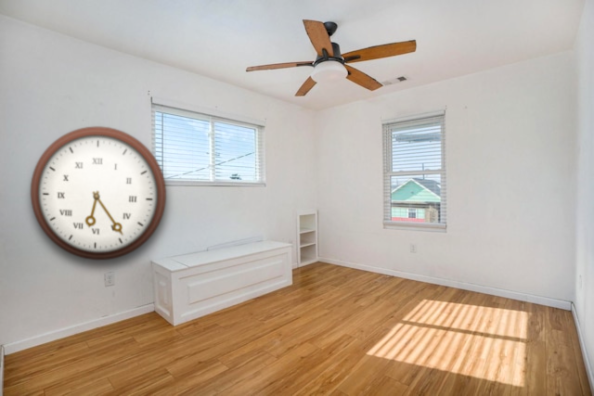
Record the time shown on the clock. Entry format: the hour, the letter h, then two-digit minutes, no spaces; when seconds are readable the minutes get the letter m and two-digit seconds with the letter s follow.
6h24
